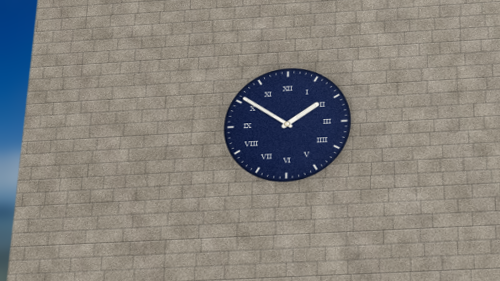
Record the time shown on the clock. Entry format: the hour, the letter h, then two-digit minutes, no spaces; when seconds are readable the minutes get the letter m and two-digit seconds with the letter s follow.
1h51
